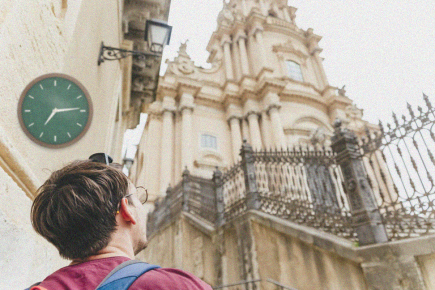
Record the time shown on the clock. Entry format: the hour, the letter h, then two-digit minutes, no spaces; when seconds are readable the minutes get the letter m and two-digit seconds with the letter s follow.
7h14
